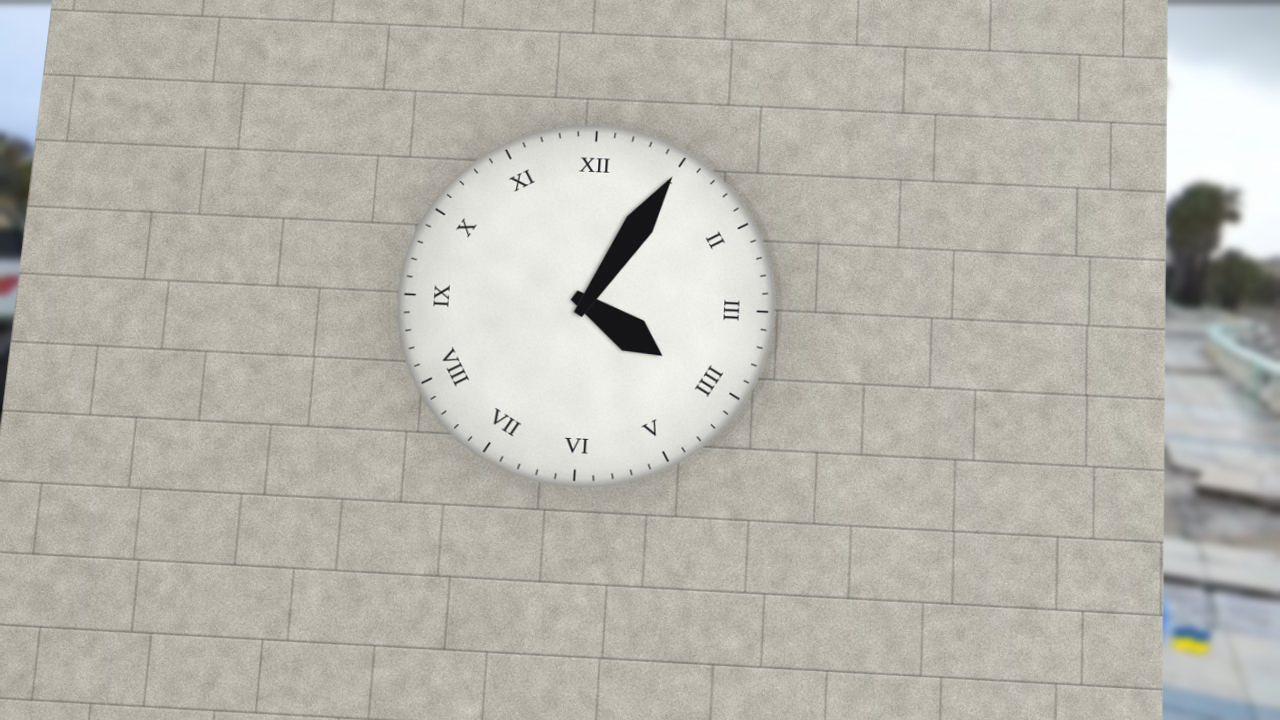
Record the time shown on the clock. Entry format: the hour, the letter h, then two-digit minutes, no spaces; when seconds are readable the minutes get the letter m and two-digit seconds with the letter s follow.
4h05
